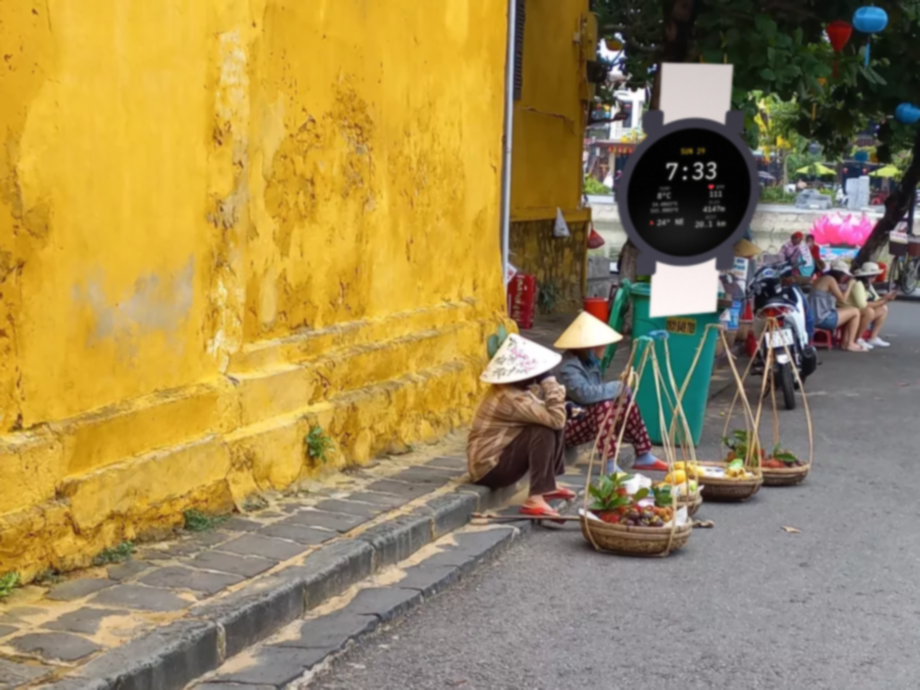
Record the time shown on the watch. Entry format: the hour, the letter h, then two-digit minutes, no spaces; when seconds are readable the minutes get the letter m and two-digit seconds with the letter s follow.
7h33
